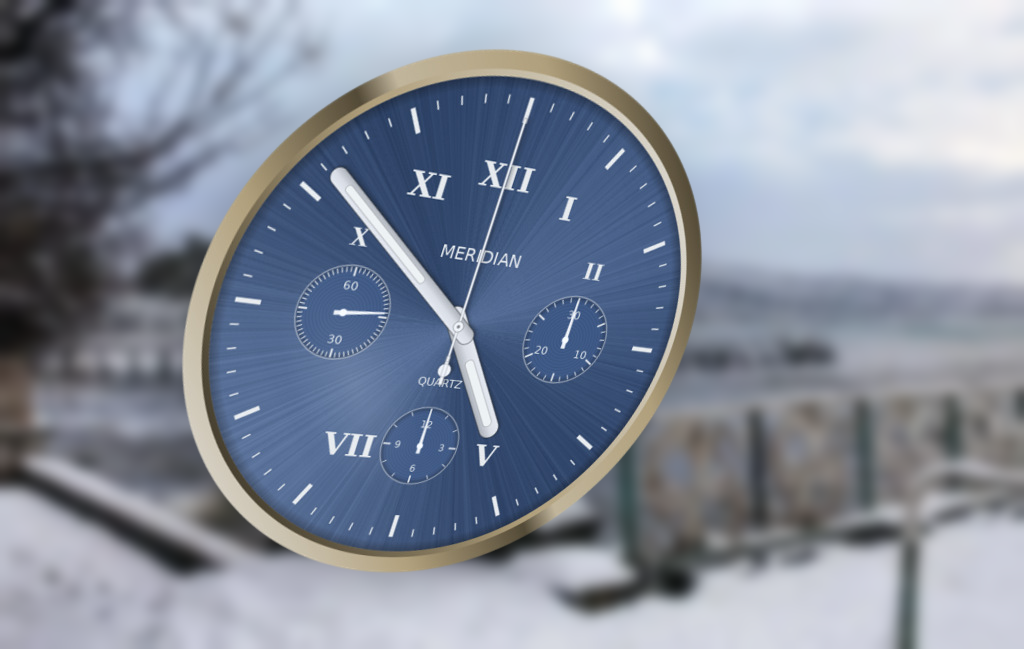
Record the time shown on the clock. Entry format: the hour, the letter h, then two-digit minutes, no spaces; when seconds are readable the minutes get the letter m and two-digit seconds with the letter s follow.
4h51m14s
